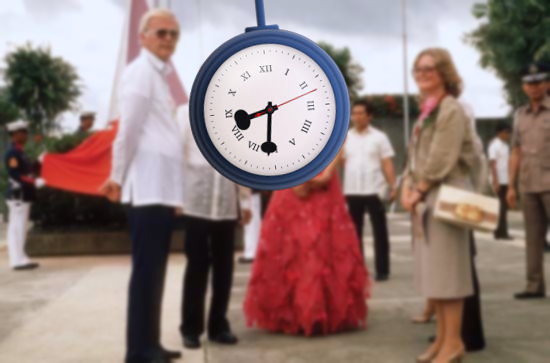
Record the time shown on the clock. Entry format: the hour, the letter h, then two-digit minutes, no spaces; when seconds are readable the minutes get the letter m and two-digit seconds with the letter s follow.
8h31m12s
